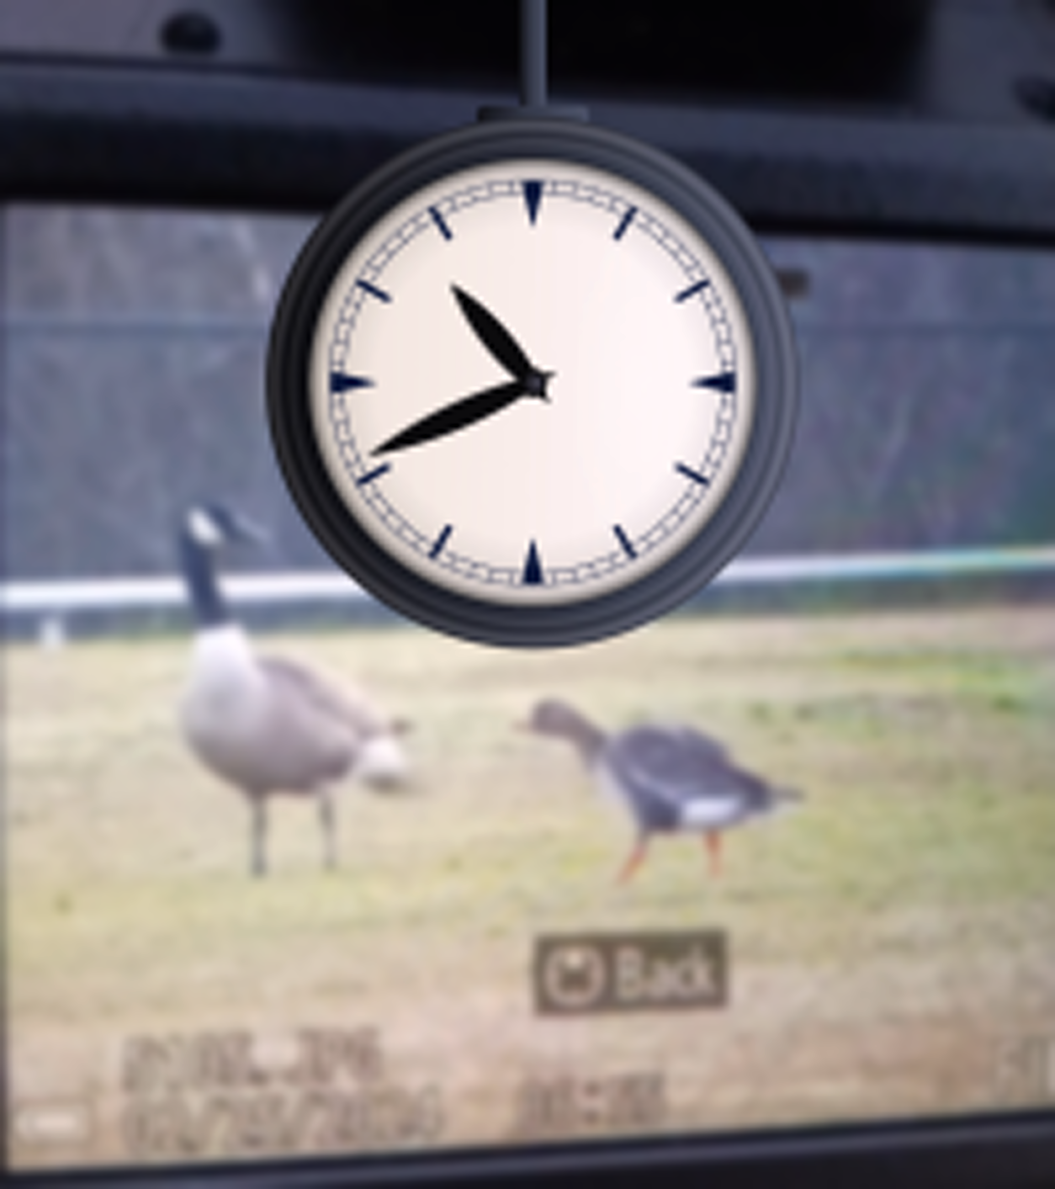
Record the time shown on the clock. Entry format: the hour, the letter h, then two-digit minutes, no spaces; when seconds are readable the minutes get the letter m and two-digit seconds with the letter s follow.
10h41
